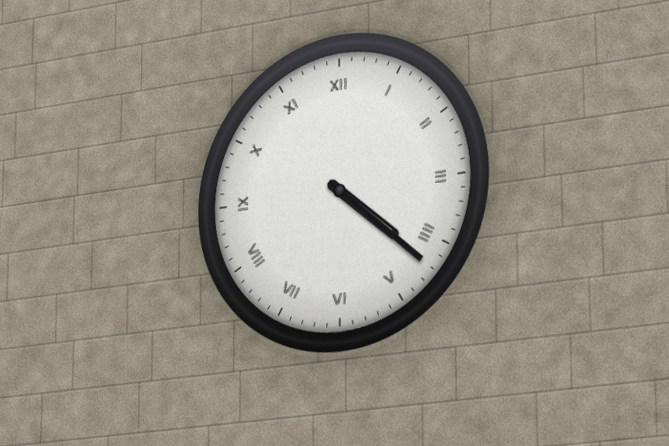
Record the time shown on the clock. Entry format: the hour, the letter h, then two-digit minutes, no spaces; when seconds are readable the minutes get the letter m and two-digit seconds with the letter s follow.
4h22
